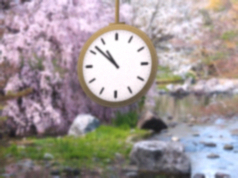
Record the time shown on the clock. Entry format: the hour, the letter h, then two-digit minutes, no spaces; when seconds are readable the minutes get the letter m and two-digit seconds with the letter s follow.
10h52
